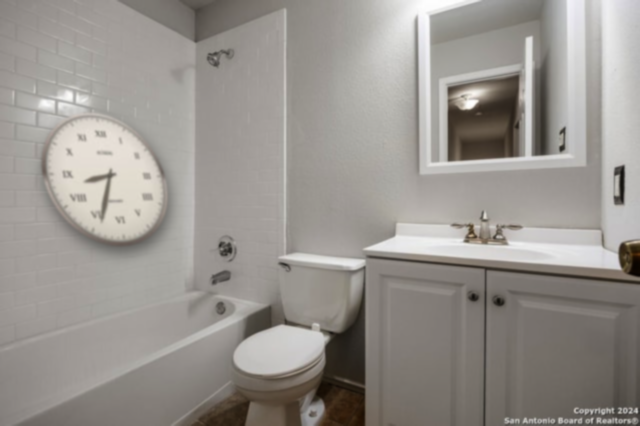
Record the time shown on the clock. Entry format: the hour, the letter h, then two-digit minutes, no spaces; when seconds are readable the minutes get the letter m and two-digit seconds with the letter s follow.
8h34
